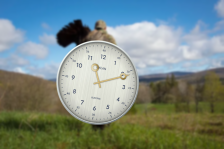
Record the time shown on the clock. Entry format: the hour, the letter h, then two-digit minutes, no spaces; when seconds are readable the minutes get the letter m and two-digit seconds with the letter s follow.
11h11
